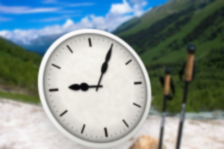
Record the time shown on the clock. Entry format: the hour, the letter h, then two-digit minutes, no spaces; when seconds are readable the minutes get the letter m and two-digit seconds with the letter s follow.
9h05
